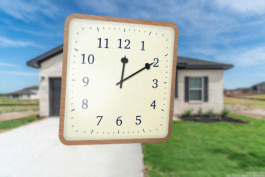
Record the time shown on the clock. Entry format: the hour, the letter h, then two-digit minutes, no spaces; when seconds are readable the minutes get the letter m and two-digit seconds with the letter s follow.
12h10
